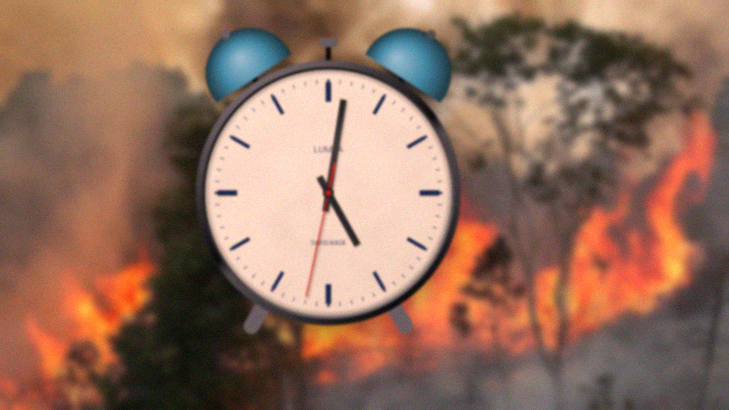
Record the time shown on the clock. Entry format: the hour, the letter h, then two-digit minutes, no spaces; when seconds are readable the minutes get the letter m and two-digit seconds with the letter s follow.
5h01m32s
